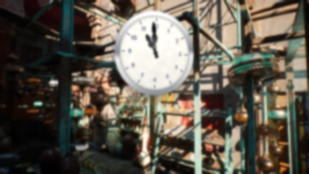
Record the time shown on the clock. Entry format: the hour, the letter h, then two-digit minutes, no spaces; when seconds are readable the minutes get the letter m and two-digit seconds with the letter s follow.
10h59
